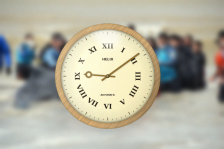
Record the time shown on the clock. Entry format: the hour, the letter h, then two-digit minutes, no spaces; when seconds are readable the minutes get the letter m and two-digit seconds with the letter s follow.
9h09
